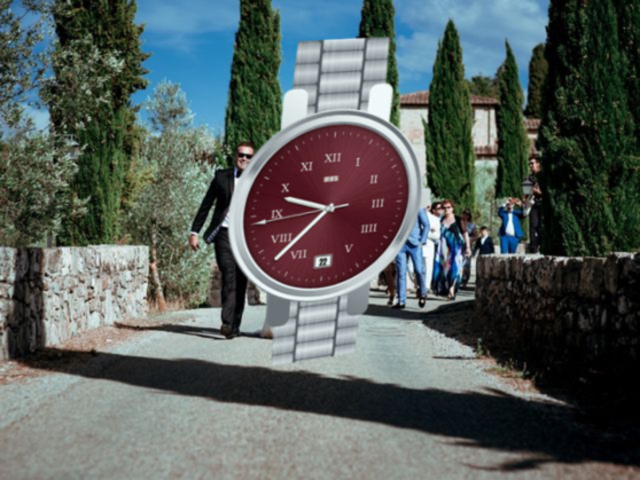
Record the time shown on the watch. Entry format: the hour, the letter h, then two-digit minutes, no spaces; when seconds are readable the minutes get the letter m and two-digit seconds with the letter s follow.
9h37m44s
